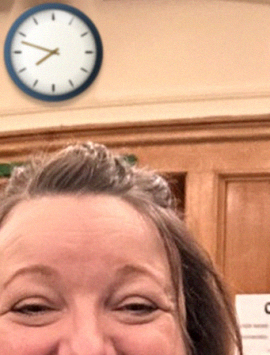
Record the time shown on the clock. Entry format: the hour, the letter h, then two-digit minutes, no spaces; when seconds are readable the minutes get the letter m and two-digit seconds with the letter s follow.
7h48
